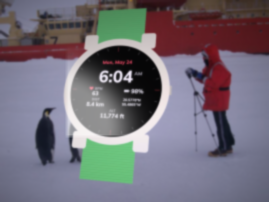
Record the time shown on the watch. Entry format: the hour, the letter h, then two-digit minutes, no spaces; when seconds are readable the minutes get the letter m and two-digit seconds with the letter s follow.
6h04
